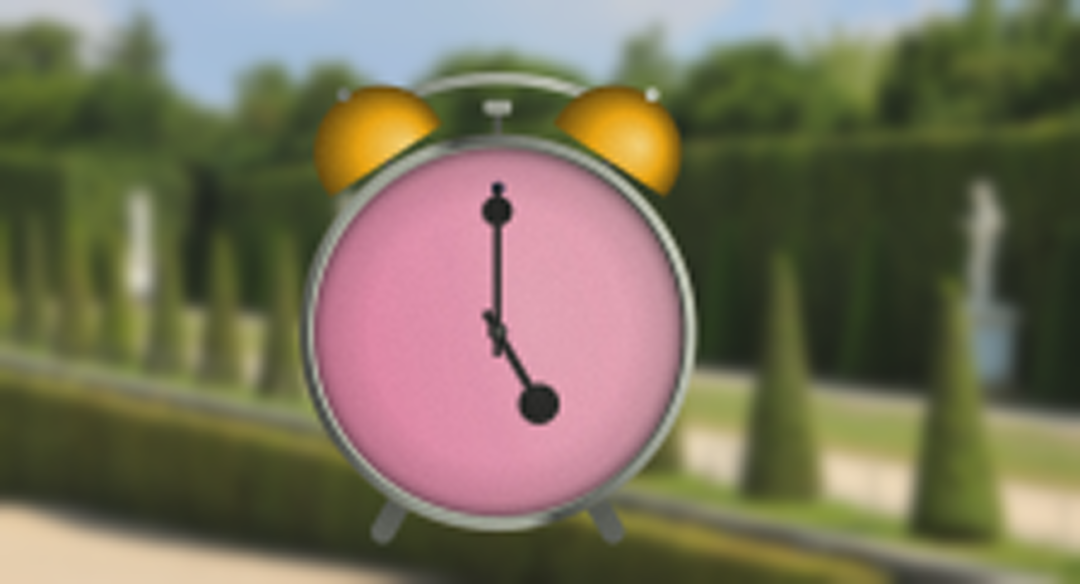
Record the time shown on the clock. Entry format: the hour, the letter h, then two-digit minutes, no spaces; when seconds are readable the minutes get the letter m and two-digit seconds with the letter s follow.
5h00
